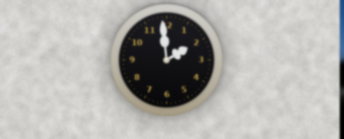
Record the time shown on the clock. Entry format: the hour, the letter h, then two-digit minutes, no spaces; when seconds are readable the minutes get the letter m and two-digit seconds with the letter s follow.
1h59
